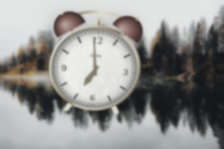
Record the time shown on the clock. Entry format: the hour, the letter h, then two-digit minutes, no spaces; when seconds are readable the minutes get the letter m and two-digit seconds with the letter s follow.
6h59
